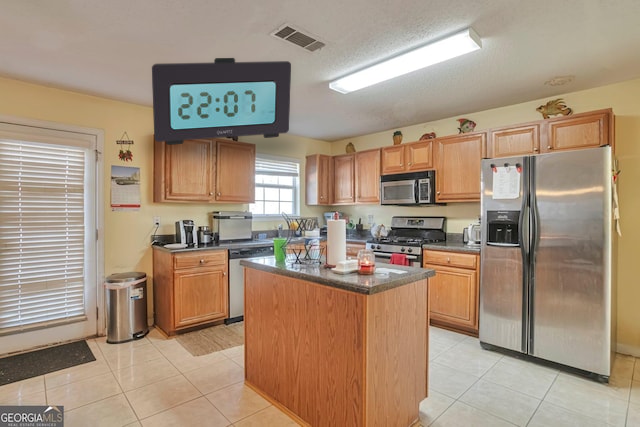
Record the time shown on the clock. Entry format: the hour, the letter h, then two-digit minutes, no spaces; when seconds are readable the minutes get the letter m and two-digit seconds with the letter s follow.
22h07
